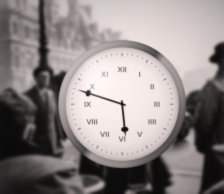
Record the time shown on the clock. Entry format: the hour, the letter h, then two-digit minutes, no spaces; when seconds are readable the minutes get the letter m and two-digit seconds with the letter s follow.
5h48
